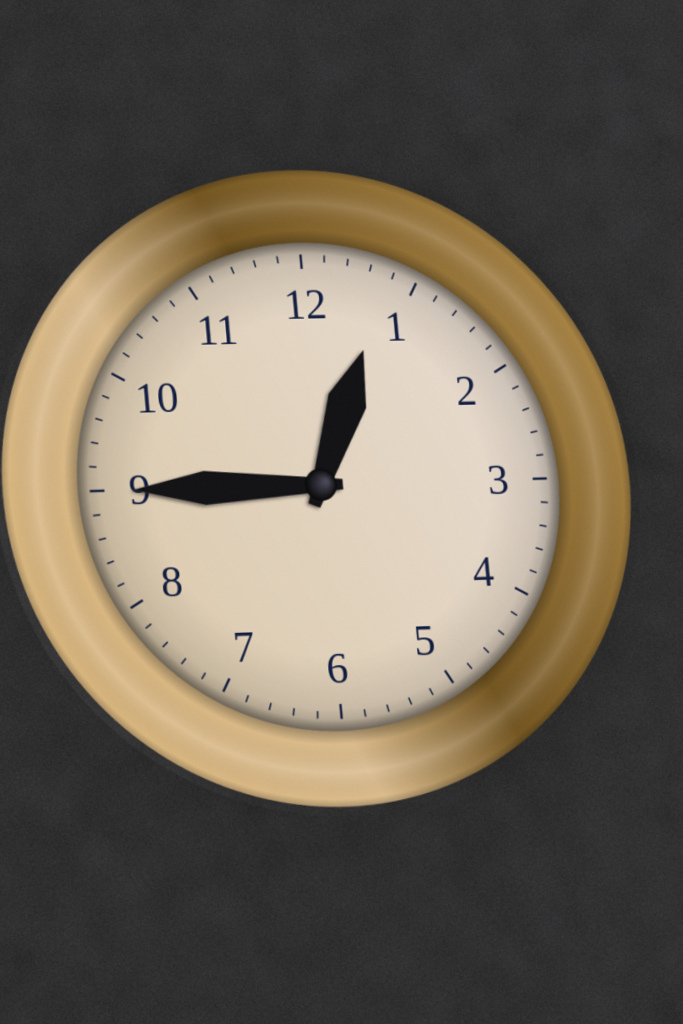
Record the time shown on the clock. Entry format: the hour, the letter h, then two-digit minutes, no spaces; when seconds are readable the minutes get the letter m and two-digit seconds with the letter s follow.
12h45
